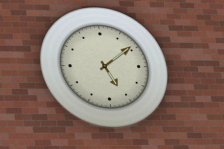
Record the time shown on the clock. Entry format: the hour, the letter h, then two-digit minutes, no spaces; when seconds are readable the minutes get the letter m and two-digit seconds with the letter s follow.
5h09
